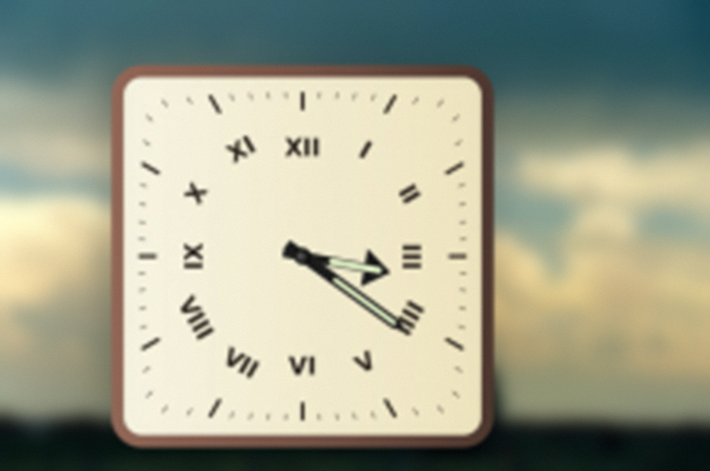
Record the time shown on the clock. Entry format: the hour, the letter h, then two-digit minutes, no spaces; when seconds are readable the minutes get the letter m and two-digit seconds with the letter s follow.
3h21
